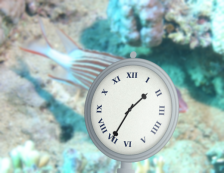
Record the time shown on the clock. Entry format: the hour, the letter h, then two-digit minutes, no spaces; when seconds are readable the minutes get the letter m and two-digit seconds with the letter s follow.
1h35
